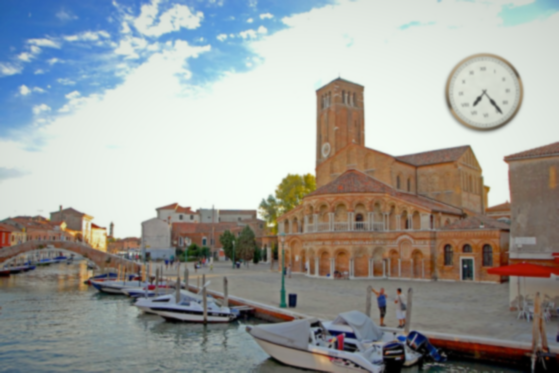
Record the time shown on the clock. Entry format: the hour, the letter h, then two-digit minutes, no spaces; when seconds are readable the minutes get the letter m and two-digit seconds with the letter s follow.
7h24
